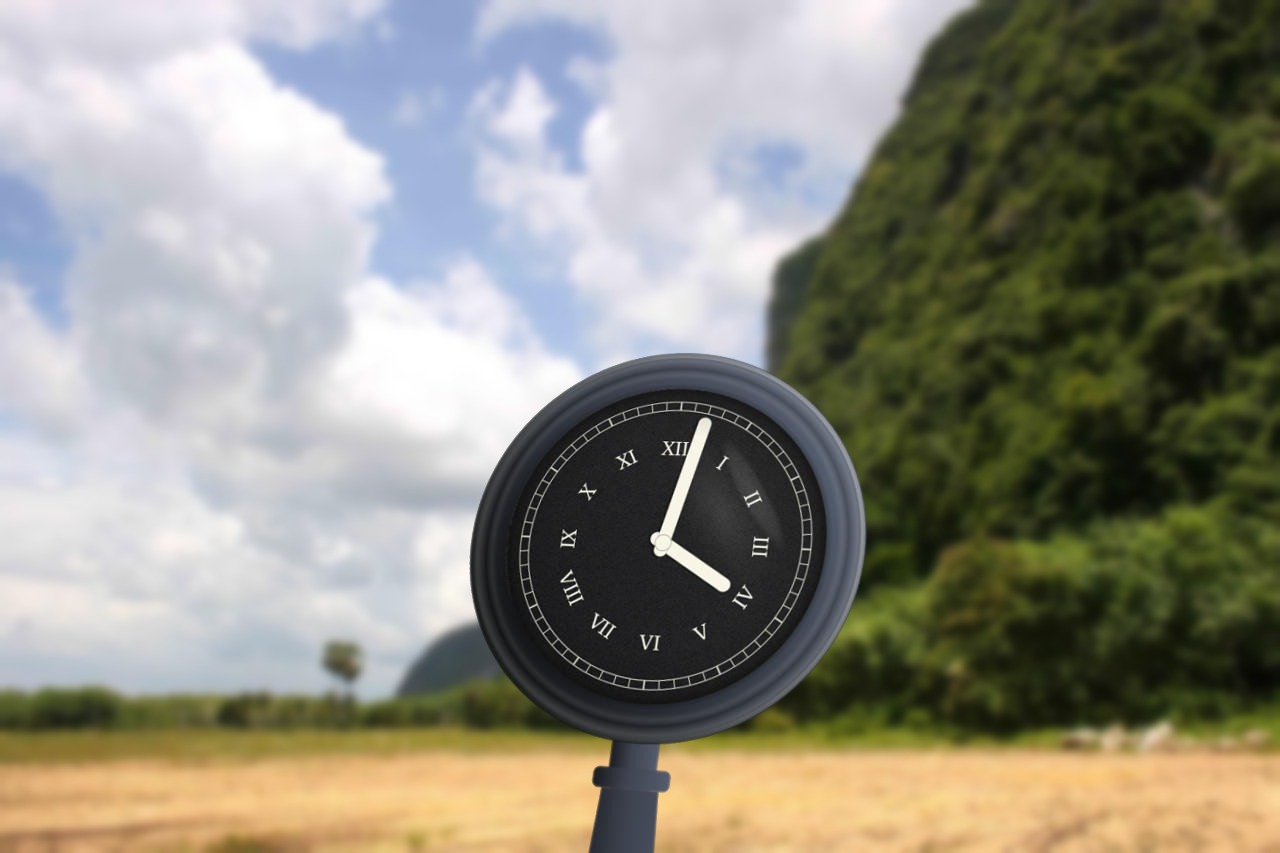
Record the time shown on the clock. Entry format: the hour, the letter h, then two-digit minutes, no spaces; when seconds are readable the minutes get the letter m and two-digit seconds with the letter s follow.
4h02
